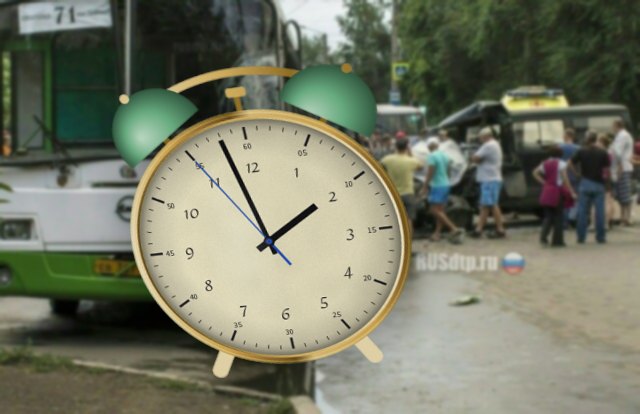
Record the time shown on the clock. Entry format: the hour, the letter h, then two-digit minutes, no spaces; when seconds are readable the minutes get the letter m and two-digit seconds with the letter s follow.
1h57m55s
